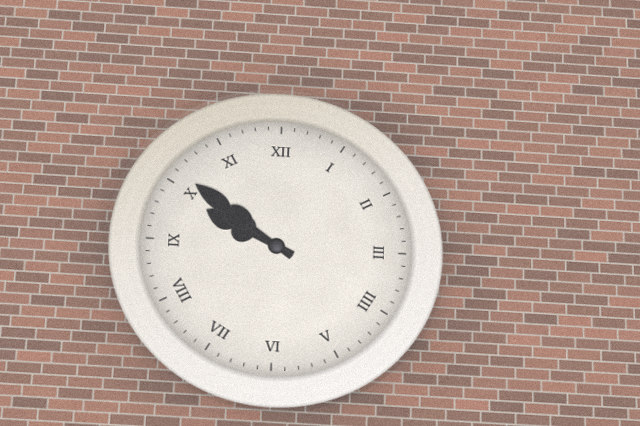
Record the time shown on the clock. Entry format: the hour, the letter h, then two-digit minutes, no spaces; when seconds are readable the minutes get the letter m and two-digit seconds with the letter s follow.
9h51
